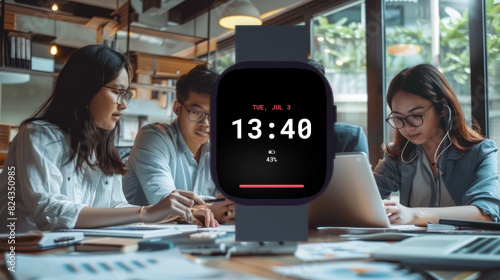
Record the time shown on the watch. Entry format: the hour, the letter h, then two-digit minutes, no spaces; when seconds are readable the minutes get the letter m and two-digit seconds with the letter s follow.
13h40
